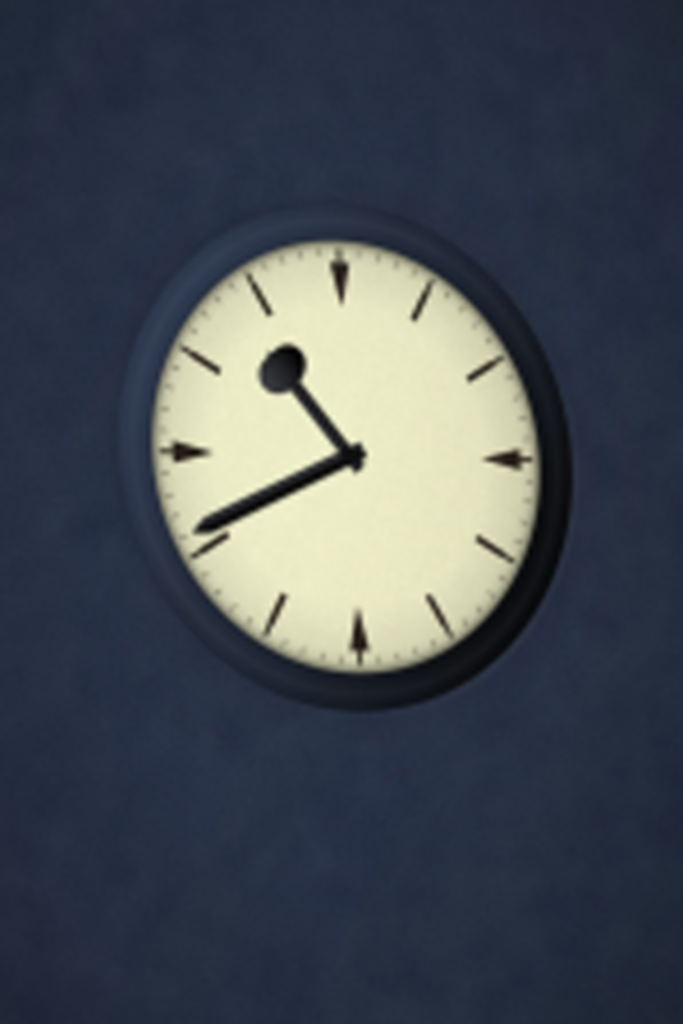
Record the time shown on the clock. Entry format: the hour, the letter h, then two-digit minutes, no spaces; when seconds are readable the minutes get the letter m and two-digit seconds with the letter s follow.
10h41
